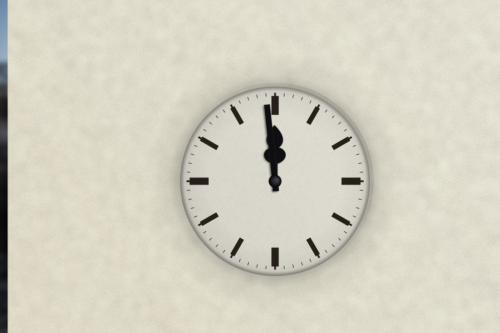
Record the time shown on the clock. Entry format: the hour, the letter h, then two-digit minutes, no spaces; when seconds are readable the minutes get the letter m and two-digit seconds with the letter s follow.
11h59
